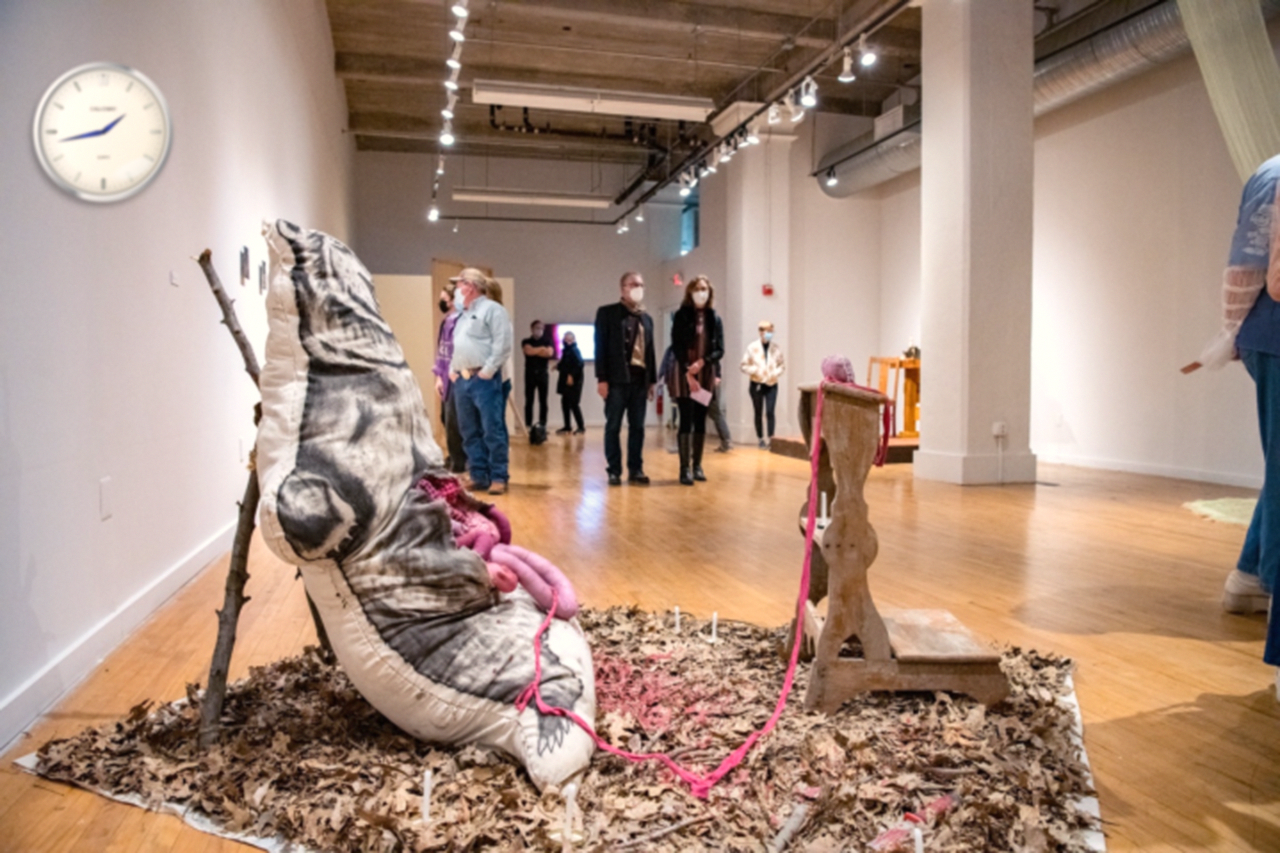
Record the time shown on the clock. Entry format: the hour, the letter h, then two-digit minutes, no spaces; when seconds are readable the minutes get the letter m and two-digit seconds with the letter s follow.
1h43
